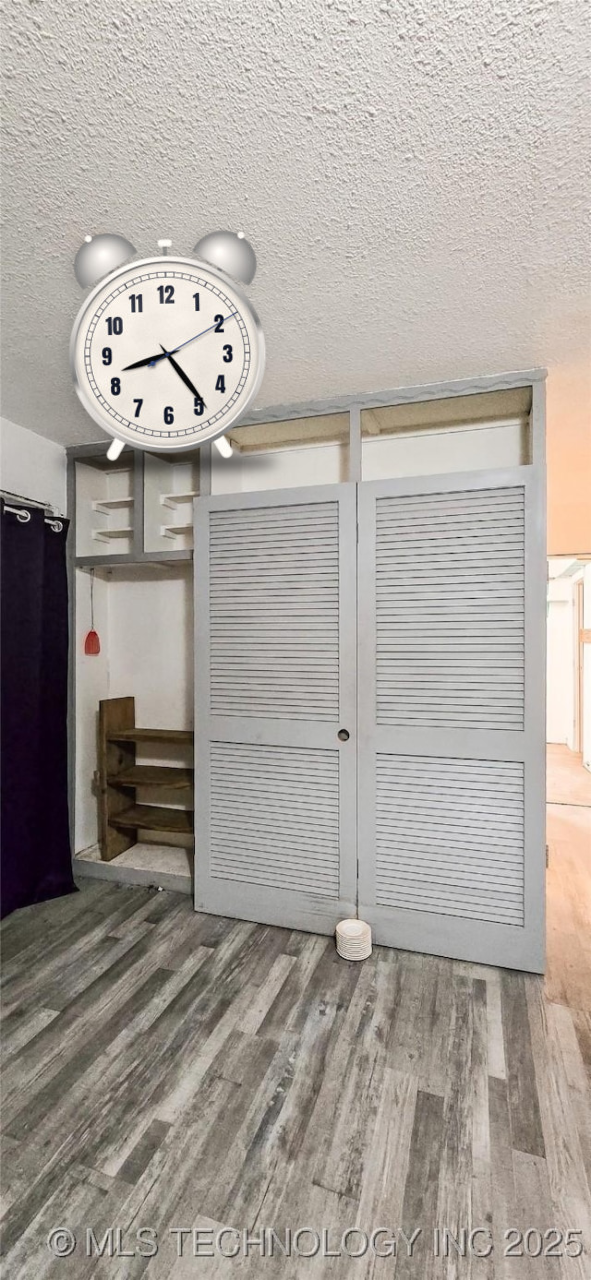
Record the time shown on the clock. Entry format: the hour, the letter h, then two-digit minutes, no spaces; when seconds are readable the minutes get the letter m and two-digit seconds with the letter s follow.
8h24m10s
